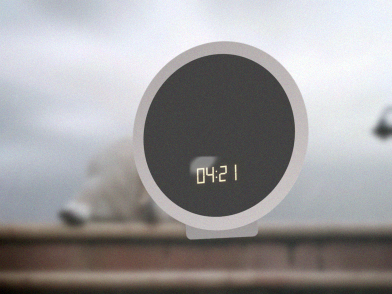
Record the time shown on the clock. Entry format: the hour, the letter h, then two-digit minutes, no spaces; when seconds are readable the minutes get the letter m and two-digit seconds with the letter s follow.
4h21
